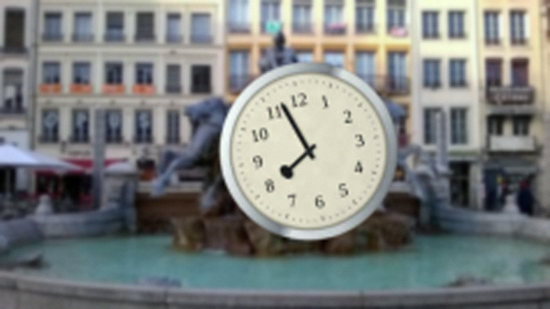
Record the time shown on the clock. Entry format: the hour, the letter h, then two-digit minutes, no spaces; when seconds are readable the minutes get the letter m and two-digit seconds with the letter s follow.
7h57
